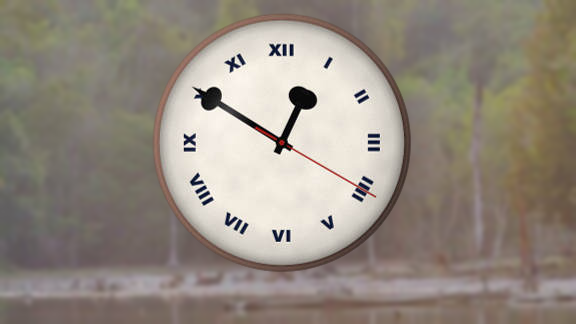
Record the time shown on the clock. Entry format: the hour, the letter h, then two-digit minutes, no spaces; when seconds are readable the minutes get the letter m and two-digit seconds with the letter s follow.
12h50m20s
